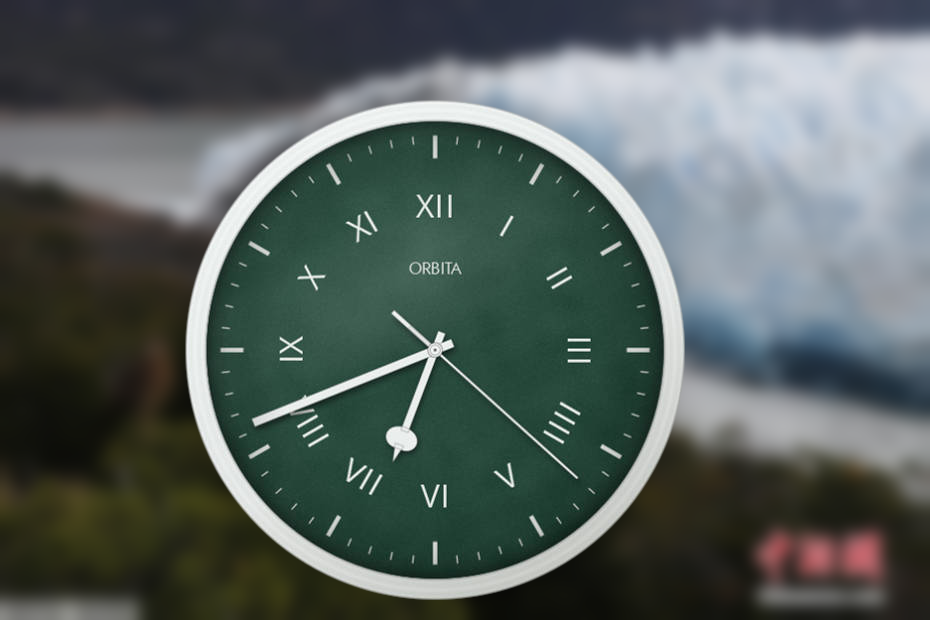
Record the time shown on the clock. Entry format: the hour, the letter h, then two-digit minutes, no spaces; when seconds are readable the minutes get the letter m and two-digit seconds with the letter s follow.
6h41m22s
